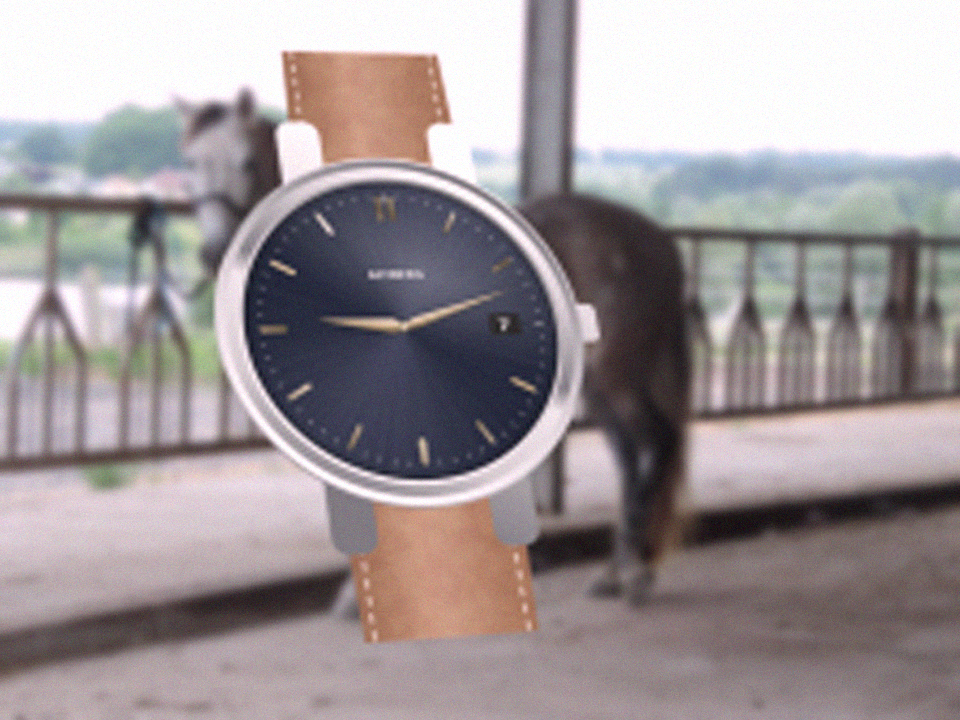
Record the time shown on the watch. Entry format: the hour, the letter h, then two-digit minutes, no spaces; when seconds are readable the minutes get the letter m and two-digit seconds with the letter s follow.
9h12
